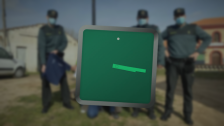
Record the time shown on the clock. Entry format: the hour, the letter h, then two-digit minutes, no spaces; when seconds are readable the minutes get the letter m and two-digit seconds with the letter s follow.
3h16
